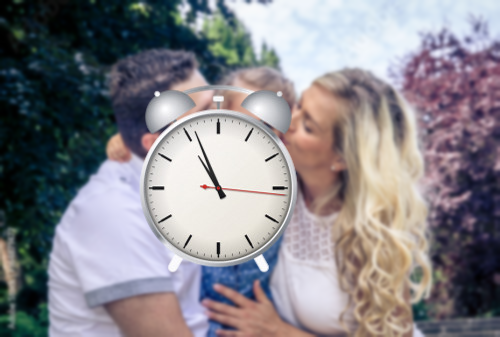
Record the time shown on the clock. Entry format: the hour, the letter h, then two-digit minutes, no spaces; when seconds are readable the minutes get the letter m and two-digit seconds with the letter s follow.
10h56m16s
